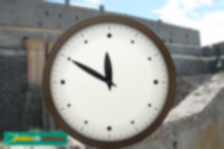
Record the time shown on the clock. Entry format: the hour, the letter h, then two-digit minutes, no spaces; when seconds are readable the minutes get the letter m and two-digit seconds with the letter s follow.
11h50
